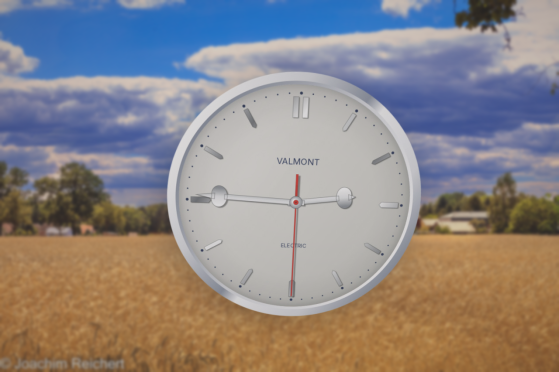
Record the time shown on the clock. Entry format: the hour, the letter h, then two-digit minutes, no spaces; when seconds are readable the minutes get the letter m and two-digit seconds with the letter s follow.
2h45m30s
